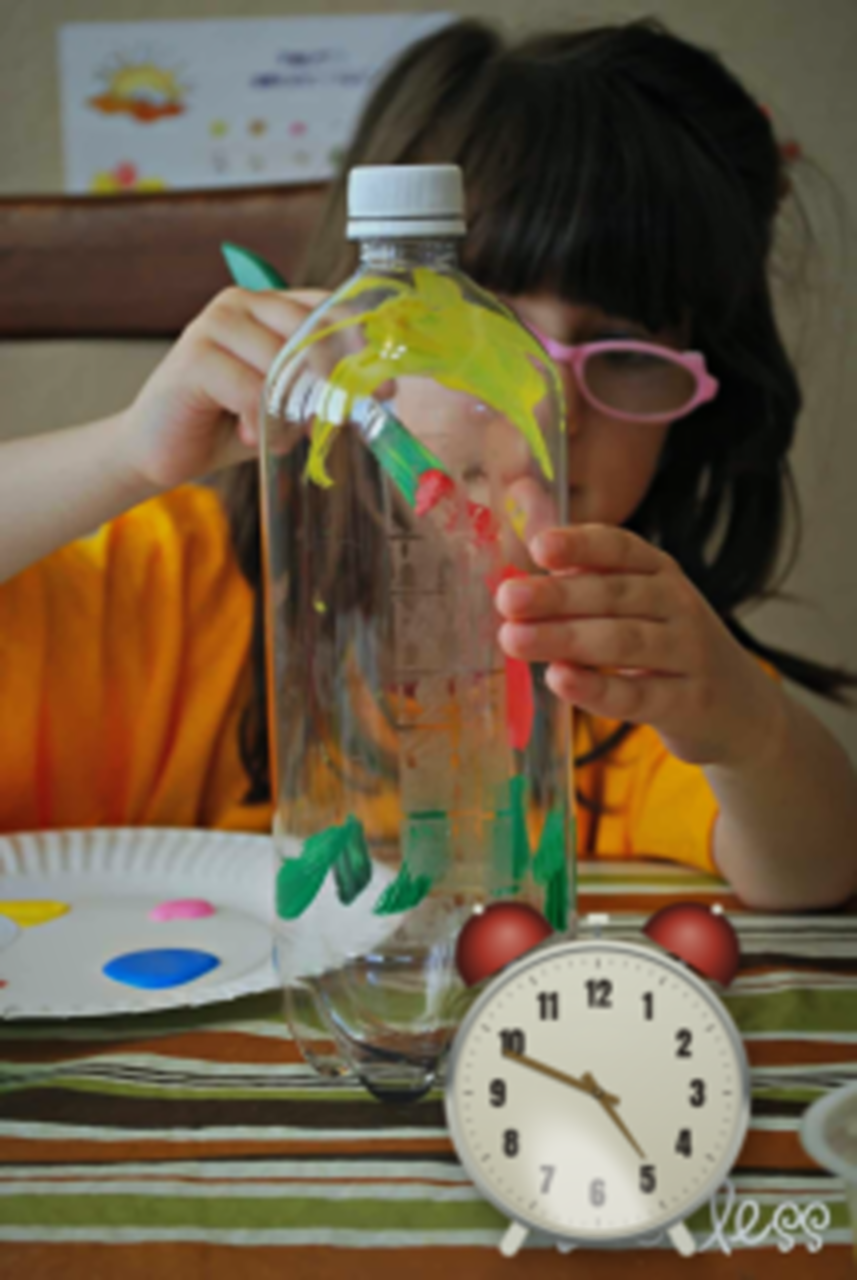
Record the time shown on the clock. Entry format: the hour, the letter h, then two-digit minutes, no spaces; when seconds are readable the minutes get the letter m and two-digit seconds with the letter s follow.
4h49
